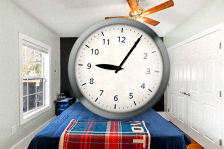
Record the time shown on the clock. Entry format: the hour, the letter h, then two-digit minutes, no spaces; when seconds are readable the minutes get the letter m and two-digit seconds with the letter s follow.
9h05
